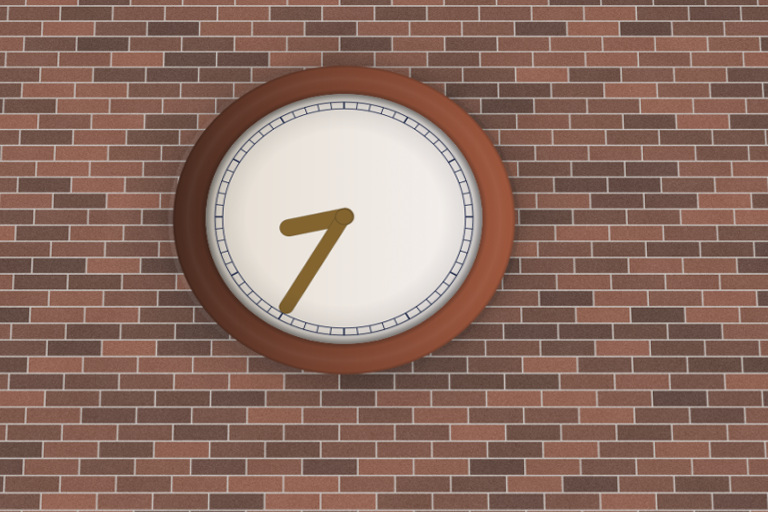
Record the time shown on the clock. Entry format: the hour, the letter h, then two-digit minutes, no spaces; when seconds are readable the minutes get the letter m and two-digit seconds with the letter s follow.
8h35
